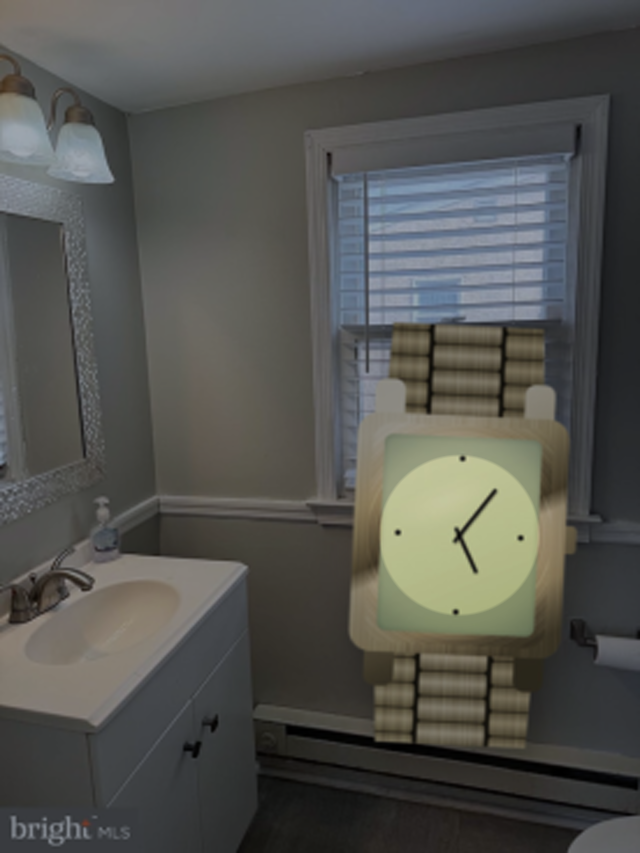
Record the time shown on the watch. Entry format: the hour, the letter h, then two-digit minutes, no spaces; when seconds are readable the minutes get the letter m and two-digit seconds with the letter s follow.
5h06
